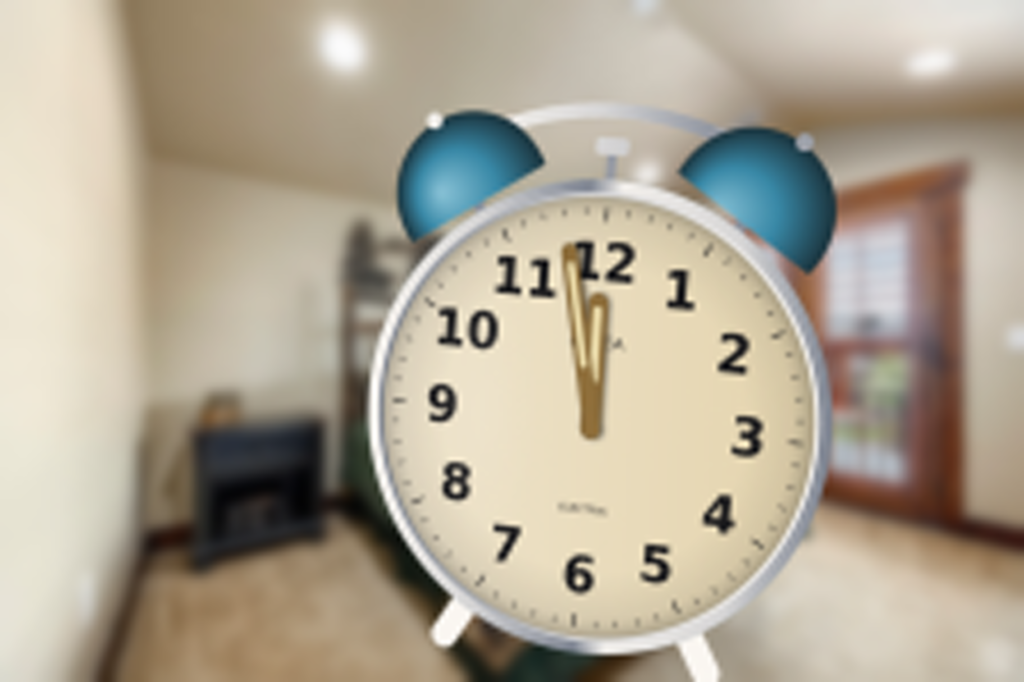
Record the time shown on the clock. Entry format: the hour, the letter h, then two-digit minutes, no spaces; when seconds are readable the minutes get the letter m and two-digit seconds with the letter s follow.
11h58
